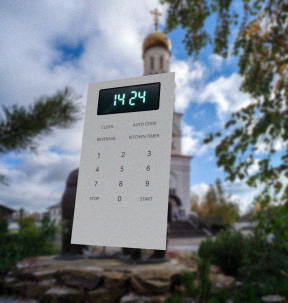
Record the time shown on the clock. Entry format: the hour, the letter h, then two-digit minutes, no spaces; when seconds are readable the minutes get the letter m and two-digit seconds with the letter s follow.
14h24
